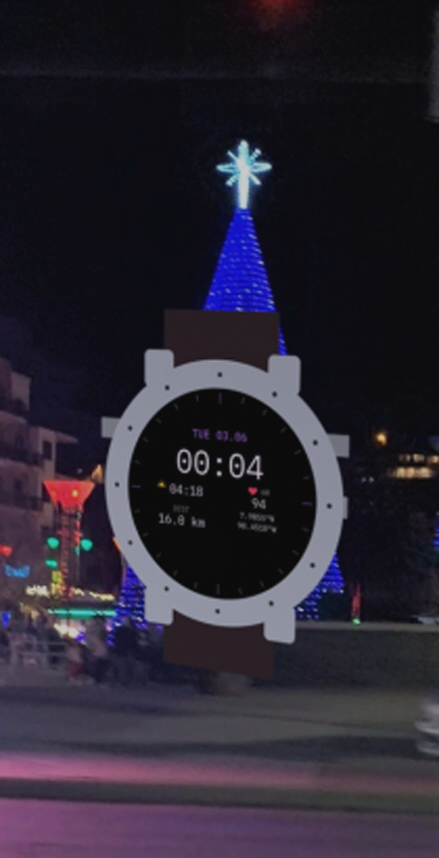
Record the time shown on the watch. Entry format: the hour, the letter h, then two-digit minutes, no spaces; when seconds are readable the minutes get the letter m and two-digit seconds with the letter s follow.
0h04
